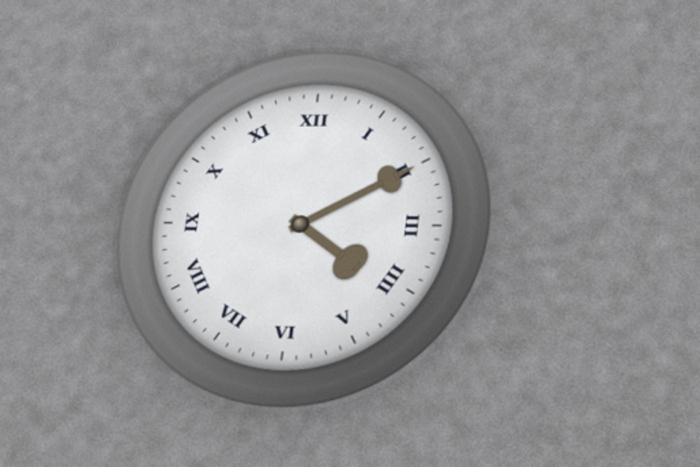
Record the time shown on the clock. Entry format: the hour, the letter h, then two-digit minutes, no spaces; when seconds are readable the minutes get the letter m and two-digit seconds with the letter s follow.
4h10
